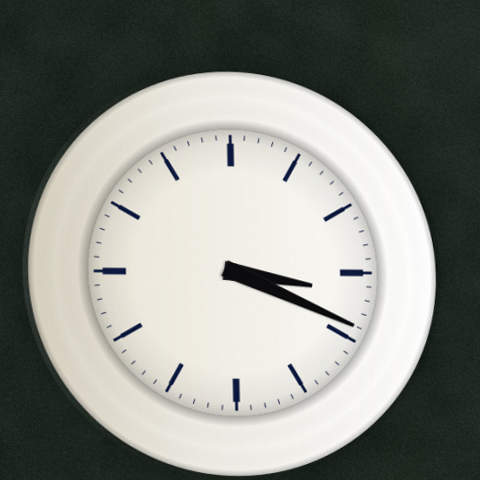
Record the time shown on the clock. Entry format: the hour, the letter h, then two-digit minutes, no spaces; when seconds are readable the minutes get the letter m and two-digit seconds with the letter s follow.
3h19
